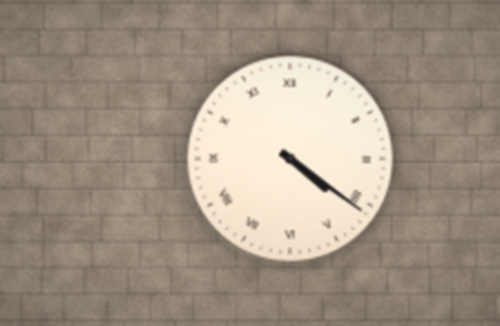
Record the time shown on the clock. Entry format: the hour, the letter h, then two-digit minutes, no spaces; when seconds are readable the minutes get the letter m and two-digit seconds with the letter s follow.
4h21
